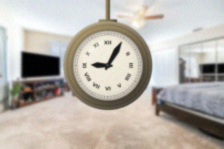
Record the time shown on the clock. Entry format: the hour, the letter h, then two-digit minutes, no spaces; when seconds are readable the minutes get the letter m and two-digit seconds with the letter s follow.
9h05
